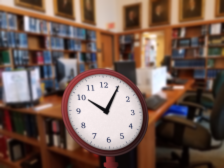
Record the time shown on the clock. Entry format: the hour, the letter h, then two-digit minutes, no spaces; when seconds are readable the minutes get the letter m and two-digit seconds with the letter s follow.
10h05
